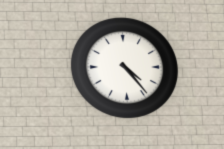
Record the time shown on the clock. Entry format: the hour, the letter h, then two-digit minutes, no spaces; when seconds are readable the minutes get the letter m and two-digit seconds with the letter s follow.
4h24
